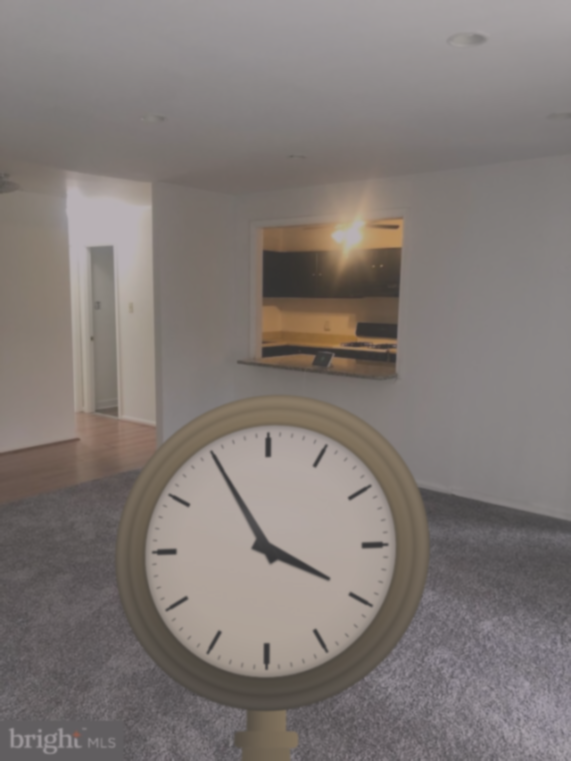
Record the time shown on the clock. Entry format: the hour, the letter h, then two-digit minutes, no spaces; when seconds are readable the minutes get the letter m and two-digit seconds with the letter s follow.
3h55
